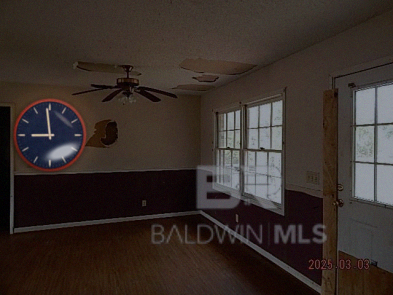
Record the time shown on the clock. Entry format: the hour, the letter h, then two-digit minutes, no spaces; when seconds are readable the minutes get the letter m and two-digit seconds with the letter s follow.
8h59
